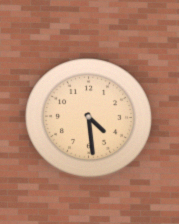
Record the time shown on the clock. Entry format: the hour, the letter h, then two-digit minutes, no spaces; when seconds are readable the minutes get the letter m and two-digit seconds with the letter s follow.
4h29
